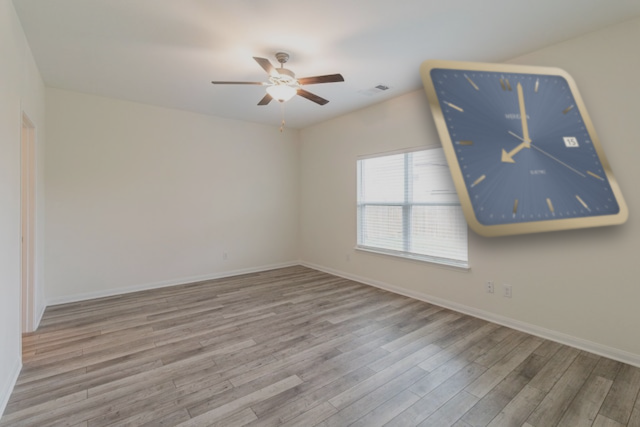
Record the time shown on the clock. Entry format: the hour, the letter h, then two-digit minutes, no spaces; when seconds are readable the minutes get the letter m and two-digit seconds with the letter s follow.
8h02m21s
